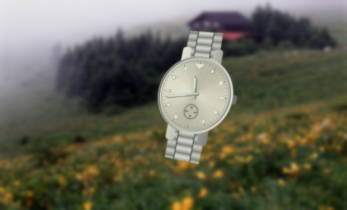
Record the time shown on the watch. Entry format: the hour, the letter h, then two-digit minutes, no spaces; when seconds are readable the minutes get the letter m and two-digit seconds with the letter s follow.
11h43
